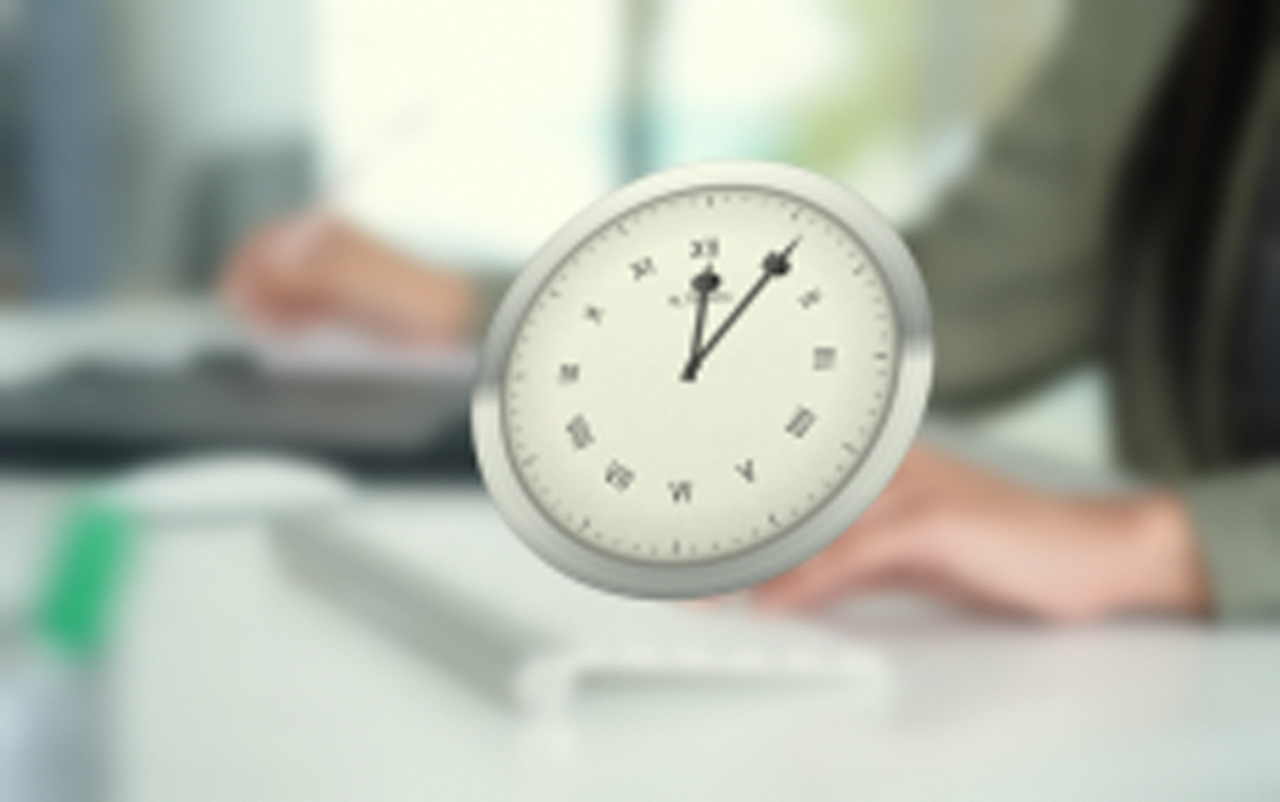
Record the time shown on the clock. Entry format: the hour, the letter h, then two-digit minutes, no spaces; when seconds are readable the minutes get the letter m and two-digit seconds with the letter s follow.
12h06
